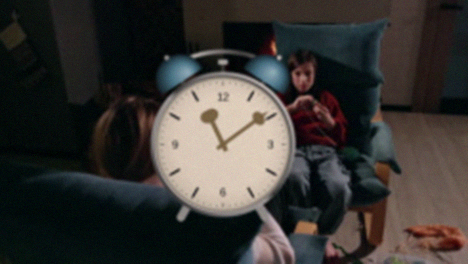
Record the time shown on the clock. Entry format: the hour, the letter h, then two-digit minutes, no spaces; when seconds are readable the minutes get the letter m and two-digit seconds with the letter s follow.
11h09
